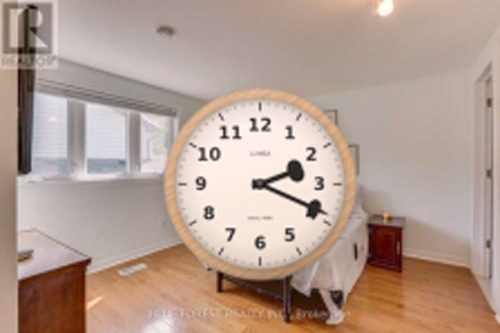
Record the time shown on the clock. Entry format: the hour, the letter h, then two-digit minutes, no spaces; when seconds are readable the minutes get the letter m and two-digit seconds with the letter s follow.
2h19
